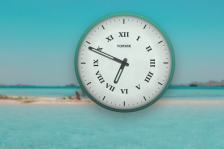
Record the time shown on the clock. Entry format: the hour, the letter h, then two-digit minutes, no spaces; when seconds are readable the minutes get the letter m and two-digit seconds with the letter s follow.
6h49
